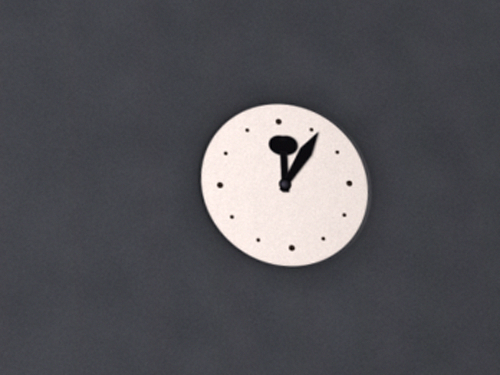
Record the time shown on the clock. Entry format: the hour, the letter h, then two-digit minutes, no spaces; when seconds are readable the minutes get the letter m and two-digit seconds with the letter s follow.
12h06
